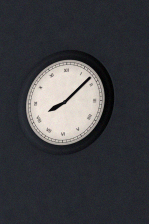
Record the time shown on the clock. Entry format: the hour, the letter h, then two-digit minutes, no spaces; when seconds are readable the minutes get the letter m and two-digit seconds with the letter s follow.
8h08
